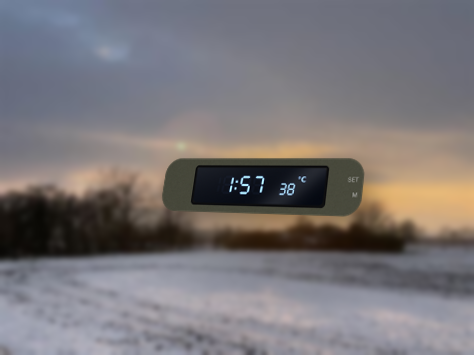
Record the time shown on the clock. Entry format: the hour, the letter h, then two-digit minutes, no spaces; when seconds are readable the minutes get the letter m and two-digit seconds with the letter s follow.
1h57
